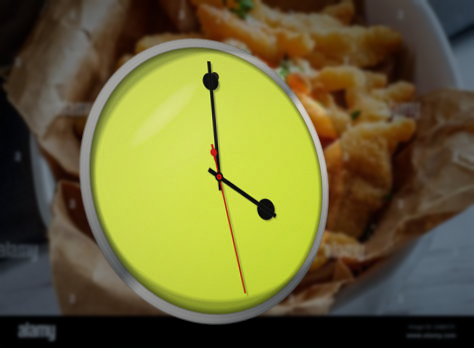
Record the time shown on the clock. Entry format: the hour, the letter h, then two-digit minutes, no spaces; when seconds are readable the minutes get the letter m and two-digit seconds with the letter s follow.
3h59m28s
